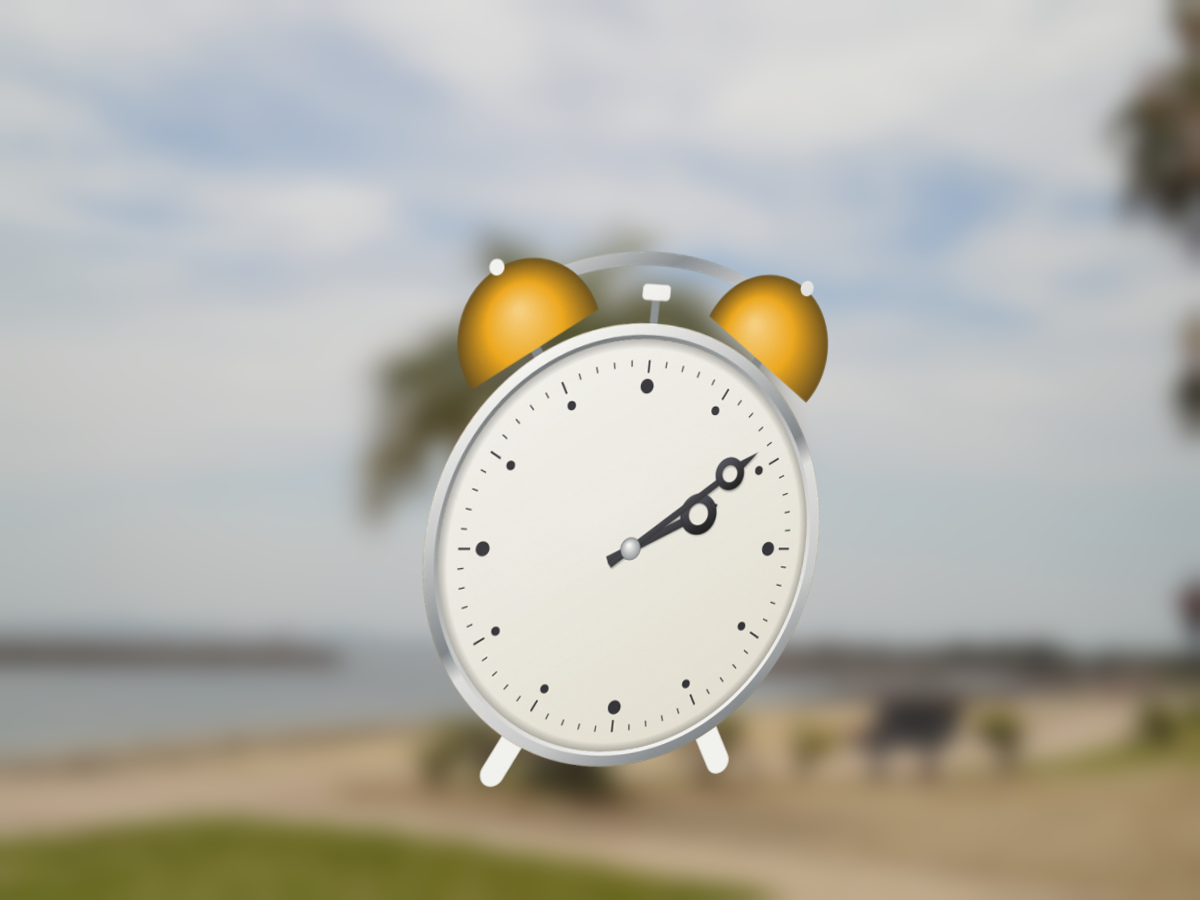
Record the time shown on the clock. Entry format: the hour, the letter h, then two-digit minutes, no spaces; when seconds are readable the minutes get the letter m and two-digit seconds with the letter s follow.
2h09
